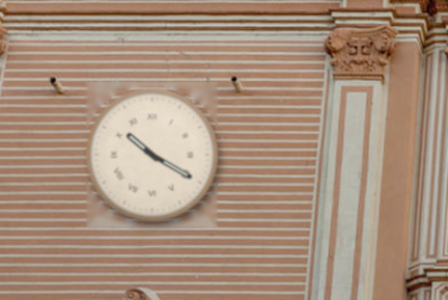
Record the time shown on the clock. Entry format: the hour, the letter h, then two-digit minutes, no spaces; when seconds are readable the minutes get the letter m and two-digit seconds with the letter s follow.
10h20
